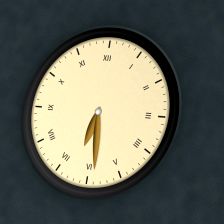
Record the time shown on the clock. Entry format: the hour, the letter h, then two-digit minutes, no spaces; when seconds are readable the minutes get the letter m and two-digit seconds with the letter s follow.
6h29
